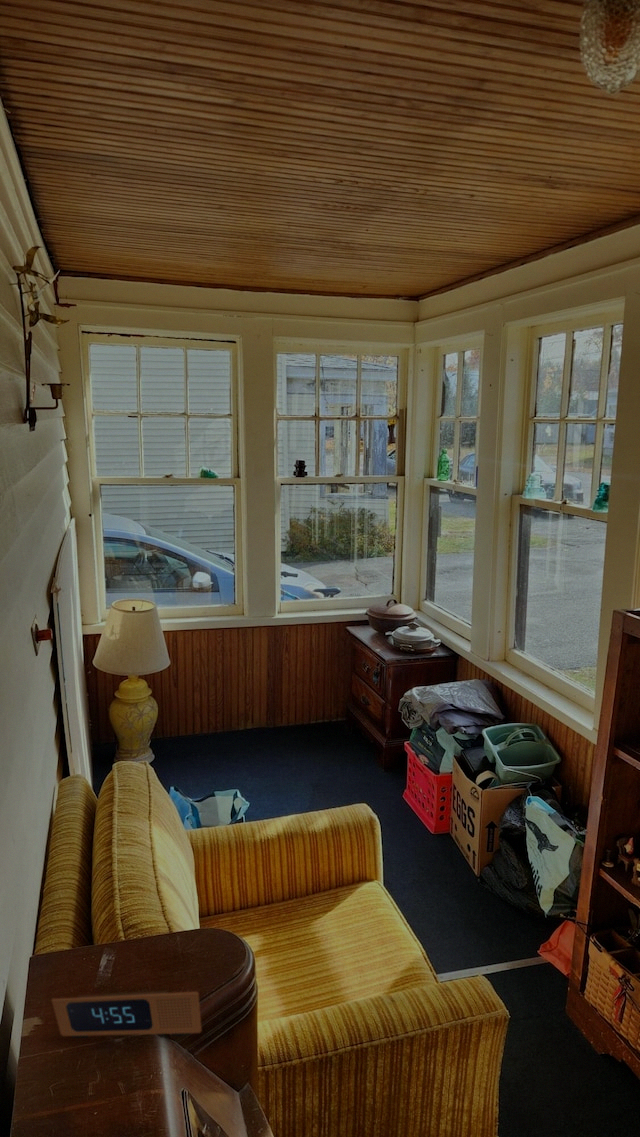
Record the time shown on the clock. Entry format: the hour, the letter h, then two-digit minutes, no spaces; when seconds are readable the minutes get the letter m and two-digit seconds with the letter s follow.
4h55
